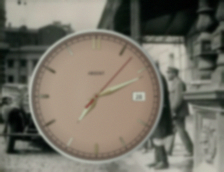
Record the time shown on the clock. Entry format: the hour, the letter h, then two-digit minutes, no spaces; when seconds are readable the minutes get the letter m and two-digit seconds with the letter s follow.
7h11m07s
